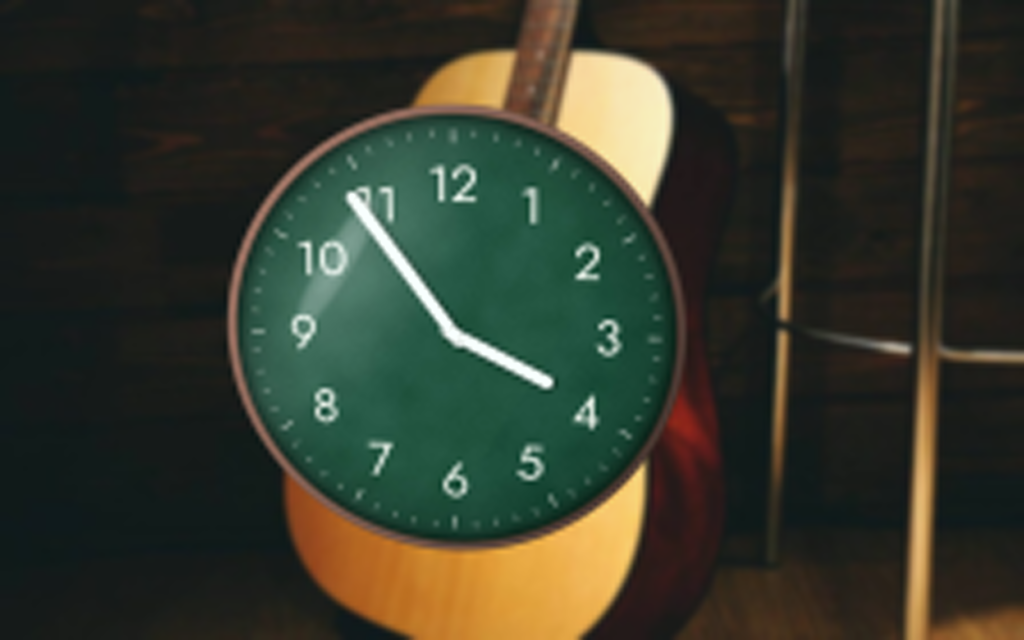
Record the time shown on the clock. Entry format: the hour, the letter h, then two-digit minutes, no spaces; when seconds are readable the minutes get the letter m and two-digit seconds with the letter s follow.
3h54
